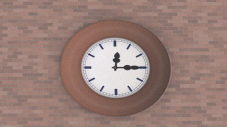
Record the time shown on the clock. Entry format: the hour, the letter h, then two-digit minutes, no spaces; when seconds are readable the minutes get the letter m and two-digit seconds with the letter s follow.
12h15
